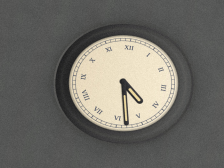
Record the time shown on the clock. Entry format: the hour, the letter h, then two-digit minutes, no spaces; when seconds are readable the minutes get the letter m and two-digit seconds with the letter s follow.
4h28
